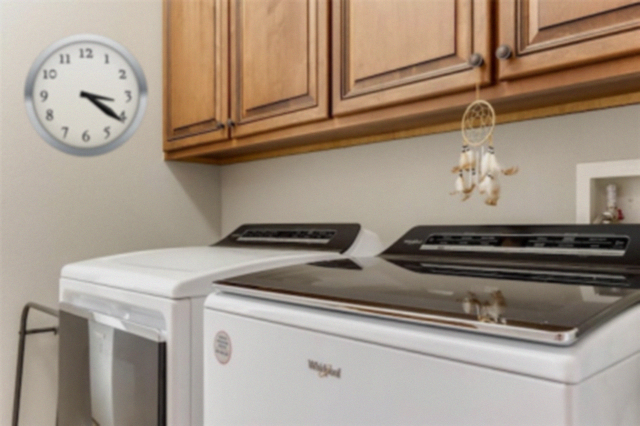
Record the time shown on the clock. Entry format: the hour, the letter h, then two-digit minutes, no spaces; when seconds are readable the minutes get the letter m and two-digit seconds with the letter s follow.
3h21
